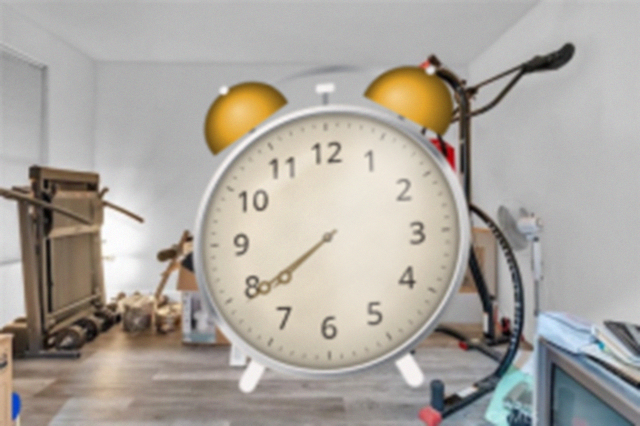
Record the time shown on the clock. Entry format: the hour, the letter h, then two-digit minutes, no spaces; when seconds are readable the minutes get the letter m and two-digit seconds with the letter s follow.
7h39
